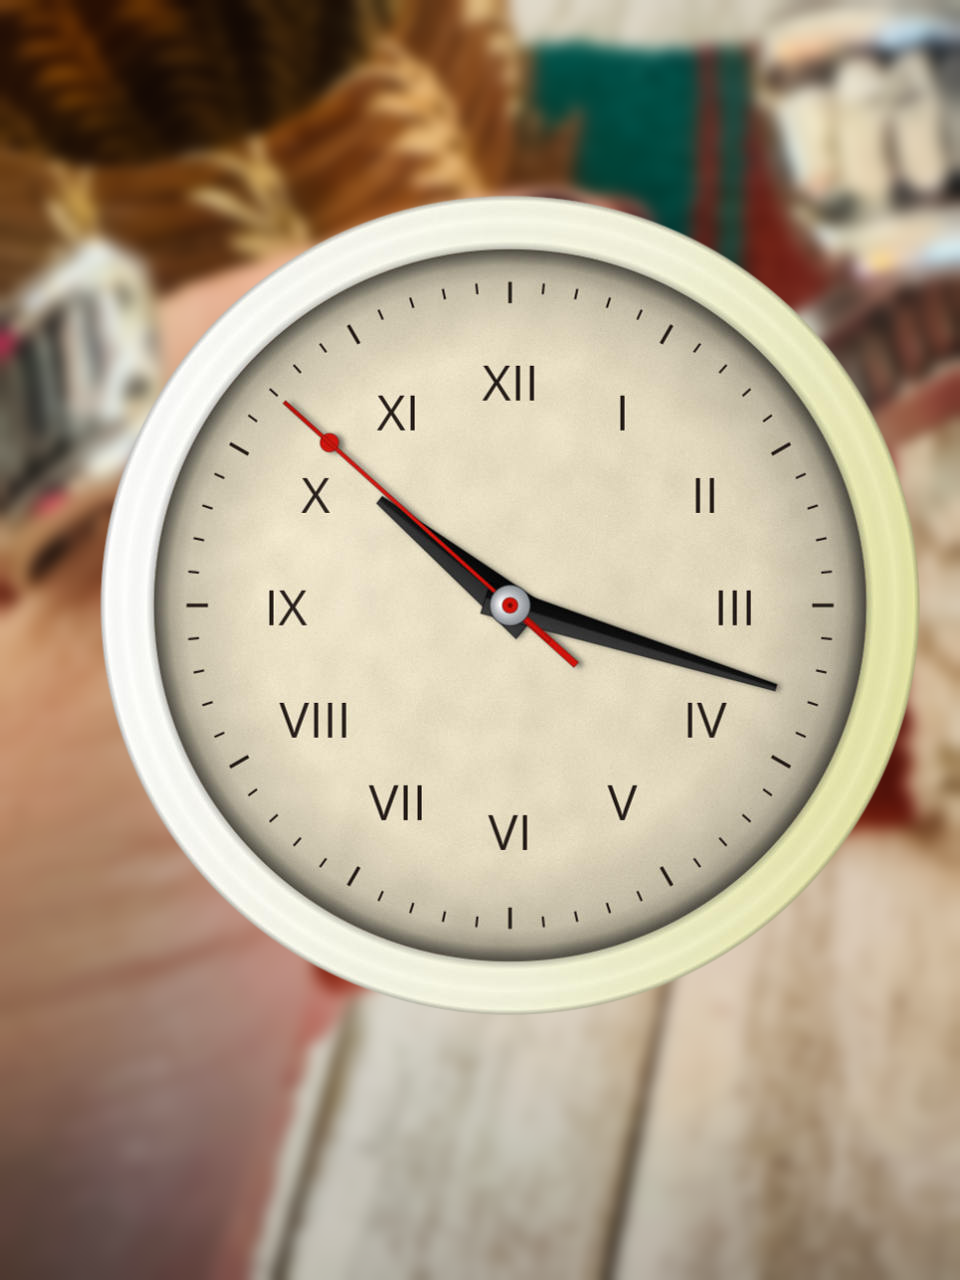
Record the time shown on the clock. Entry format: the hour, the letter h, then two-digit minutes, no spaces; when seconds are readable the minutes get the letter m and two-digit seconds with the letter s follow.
10h17m52s
